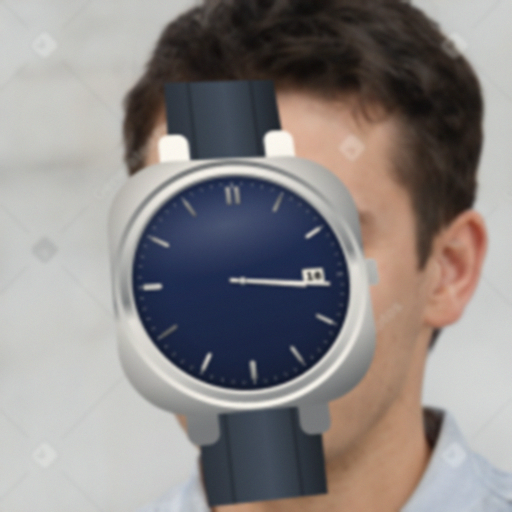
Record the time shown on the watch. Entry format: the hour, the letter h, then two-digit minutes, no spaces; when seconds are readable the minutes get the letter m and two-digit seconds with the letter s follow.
3h16
